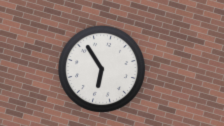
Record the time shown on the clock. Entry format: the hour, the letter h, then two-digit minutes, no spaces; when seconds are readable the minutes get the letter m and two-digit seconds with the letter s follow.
5h52
